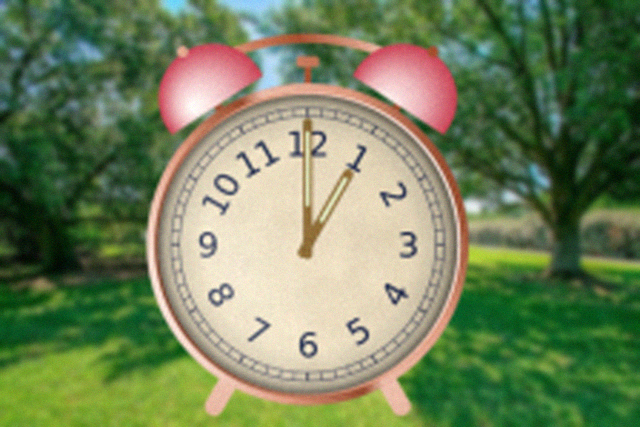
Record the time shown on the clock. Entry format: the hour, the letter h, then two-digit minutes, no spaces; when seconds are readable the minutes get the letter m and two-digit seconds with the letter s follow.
1h00
